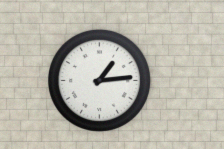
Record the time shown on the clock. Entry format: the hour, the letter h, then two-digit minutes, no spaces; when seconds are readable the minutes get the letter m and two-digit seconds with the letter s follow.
1h14
